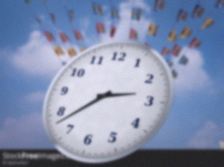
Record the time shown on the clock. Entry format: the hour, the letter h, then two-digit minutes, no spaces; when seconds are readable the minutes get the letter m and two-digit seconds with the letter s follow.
2h38
